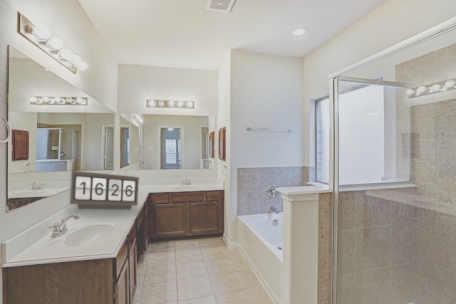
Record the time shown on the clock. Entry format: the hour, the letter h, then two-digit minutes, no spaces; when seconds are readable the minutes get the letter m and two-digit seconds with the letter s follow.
16h26
